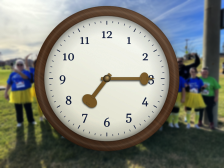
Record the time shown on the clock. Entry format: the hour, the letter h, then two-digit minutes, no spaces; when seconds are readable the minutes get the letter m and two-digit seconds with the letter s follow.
7h15
